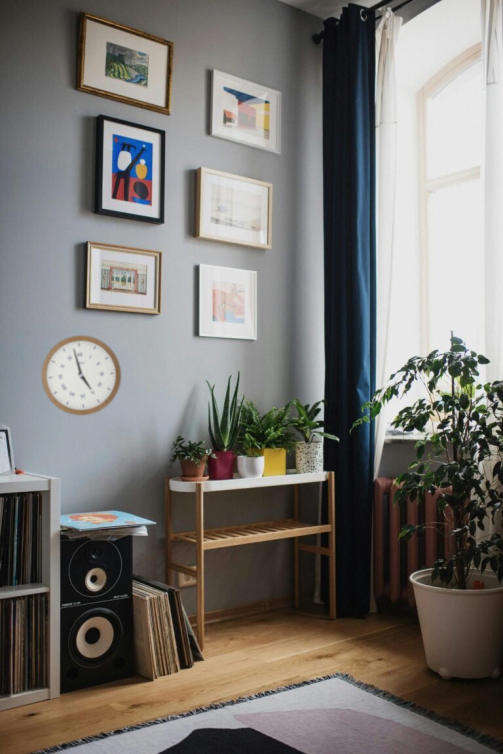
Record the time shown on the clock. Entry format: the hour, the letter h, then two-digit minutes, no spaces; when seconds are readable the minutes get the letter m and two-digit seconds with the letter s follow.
4h58
